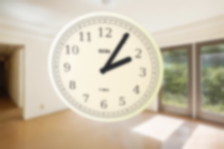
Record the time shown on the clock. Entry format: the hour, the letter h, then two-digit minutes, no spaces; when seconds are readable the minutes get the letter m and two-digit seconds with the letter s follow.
2h05
